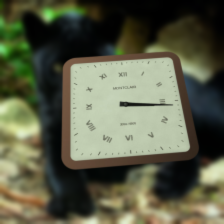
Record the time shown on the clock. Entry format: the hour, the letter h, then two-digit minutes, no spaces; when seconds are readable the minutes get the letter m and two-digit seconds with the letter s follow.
3h16
